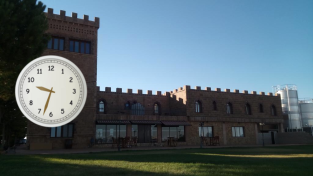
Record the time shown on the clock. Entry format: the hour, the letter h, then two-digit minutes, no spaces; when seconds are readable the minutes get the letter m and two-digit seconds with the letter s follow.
9h33
